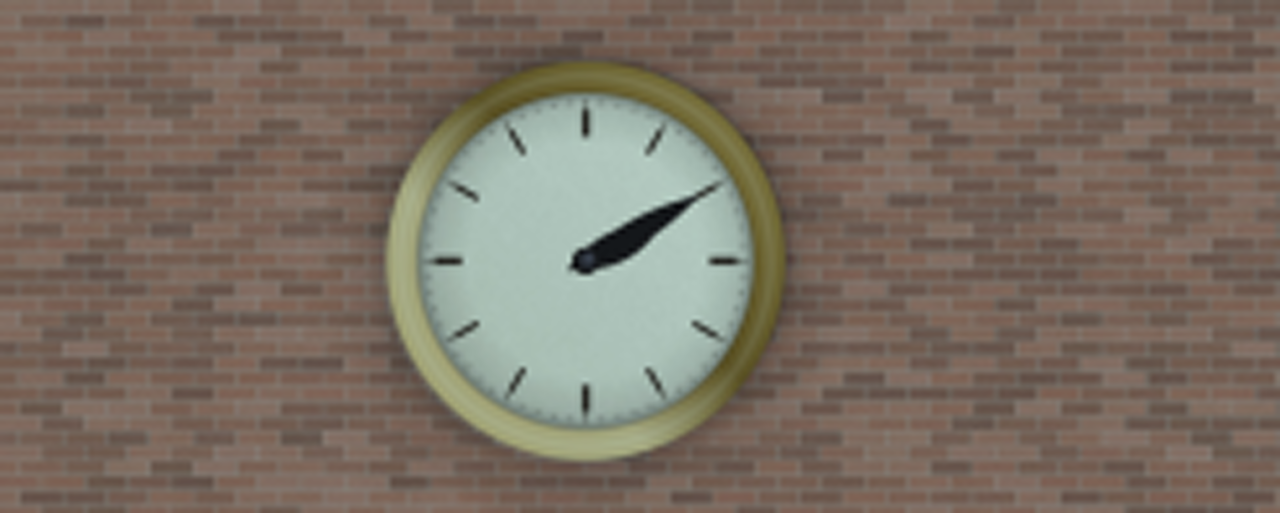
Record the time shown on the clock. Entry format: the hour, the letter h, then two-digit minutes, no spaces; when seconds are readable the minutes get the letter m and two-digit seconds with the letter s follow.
2h10
